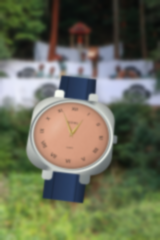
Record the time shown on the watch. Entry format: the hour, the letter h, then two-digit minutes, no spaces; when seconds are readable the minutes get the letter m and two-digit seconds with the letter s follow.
12h56
